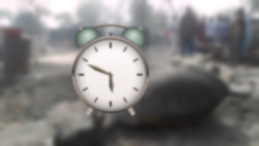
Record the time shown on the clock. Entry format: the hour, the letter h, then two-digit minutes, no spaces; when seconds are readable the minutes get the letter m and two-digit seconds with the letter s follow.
5h49
